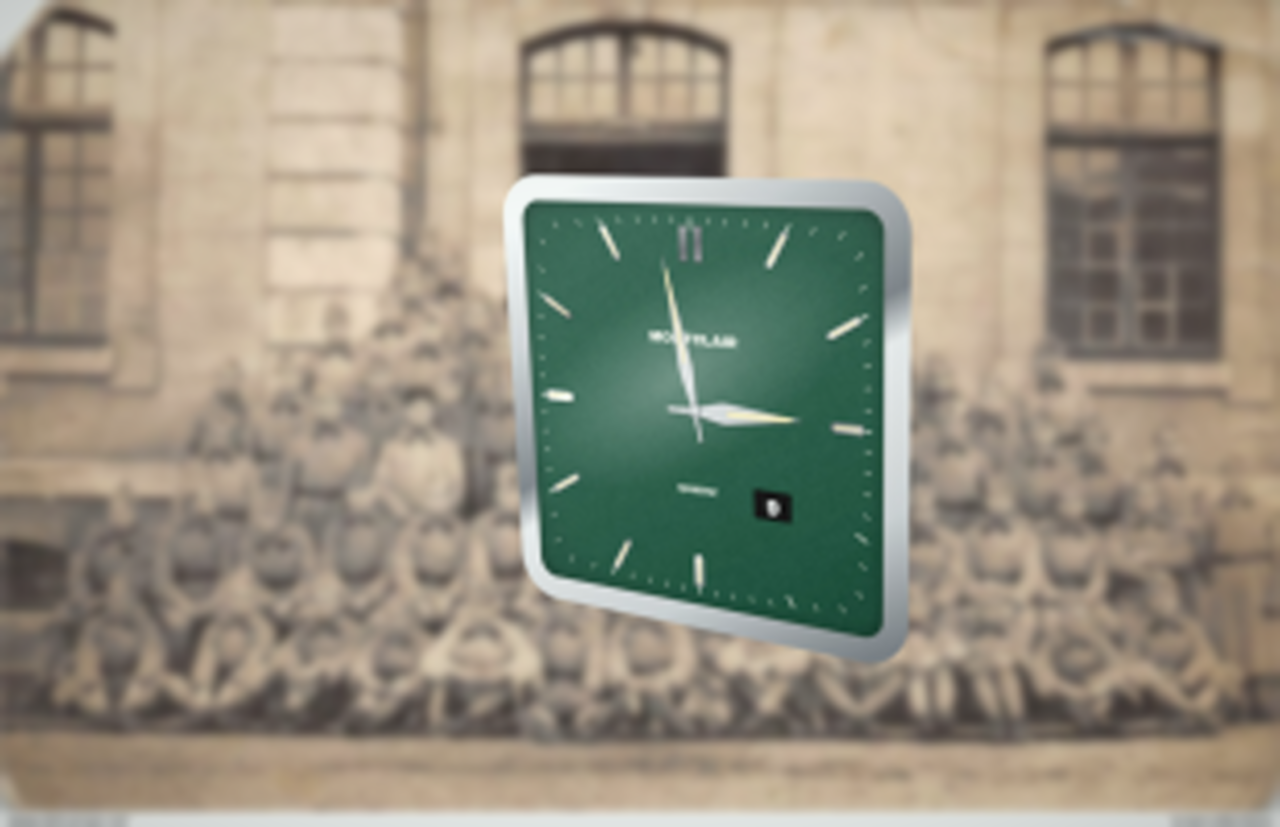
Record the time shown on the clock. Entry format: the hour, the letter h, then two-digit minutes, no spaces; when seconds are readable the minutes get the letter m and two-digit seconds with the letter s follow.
2h58
